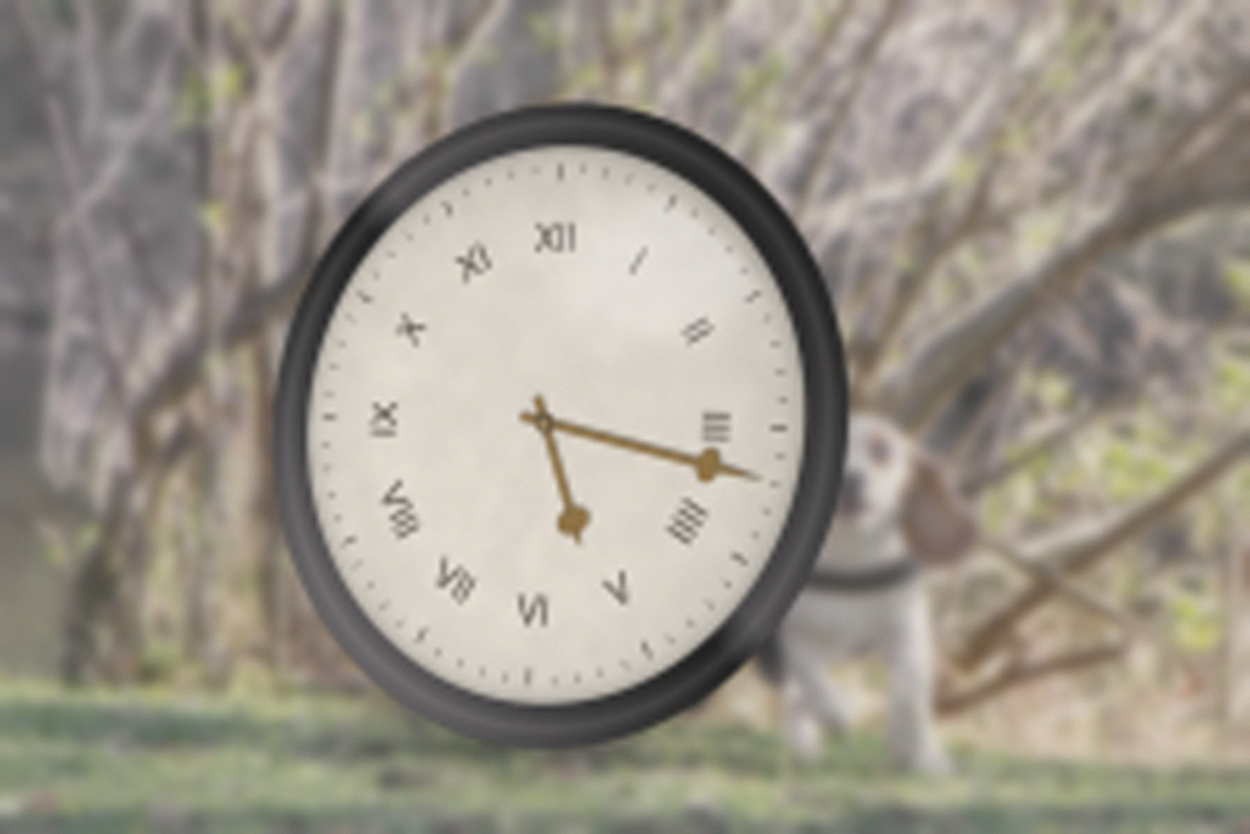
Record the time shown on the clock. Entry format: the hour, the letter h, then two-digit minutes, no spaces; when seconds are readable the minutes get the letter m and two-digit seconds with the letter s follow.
5h17
